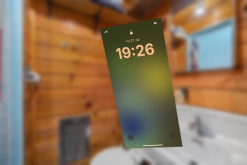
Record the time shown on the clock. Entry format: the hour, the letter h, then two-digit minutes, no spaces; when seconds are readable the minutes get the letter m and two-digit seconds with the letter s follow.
19h26
